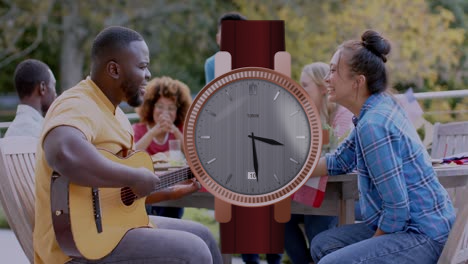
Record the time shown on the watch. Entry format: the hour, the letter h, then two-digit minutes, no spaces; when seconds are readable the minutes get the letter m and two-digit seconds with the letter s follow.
3h29
